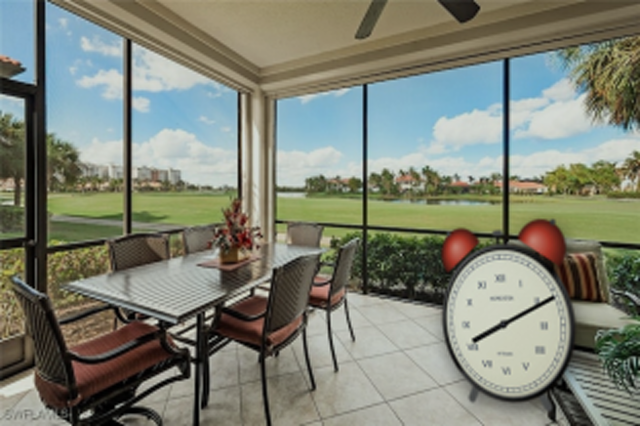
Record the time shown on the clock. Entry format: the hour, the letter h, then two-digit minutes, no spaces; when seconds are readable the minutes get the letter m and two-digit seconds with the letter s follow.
8h11
